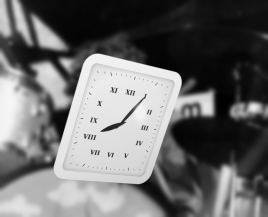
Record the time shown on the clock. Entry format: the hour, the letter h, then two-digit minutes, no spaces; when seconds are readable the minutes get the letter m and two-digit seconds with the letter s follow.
8h05
